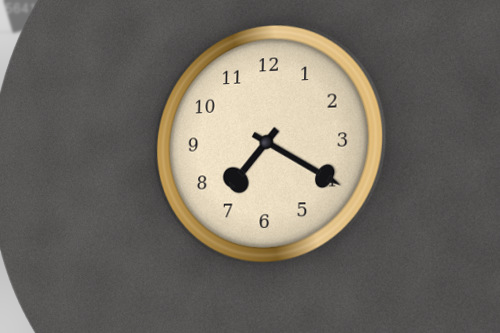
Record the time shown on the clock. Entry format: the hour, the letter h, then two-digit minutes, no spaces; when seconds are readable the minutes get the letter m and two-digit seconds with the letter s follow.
7h20
